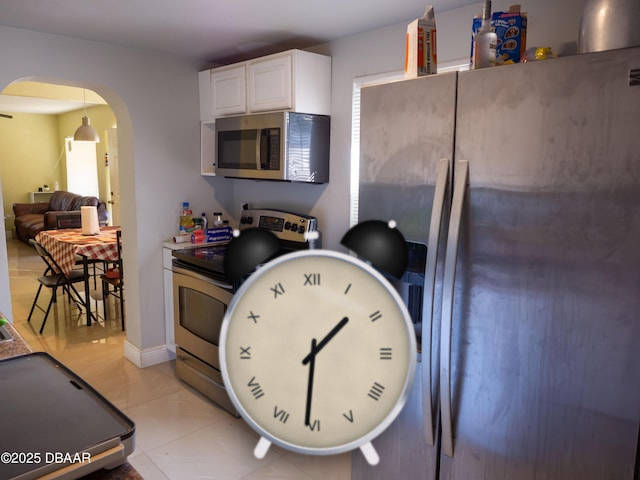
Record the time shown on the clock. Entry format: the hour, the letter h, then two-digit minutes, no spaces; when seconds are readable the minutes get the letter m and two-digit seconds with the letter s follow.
1h31
